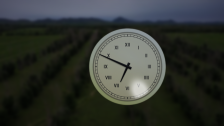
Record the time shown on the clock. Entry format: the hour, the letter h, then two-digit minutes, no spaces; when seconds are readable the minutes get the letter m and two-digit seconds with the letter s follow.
6h49
